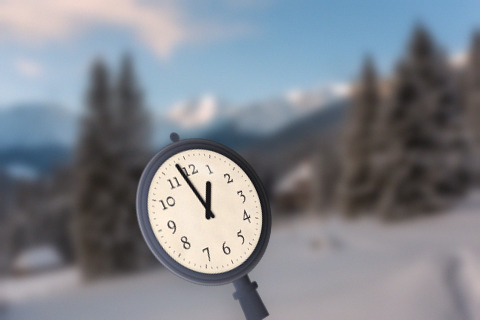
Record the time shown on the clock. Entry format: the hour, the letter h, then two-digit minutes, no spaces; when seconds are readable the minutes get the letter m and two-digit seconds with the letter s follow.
12h58
